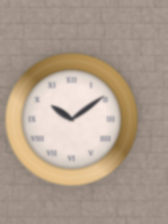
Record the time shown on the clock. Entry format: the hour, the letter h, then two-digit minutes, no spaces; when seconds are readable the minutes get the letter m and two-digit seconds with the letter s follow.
10h09
